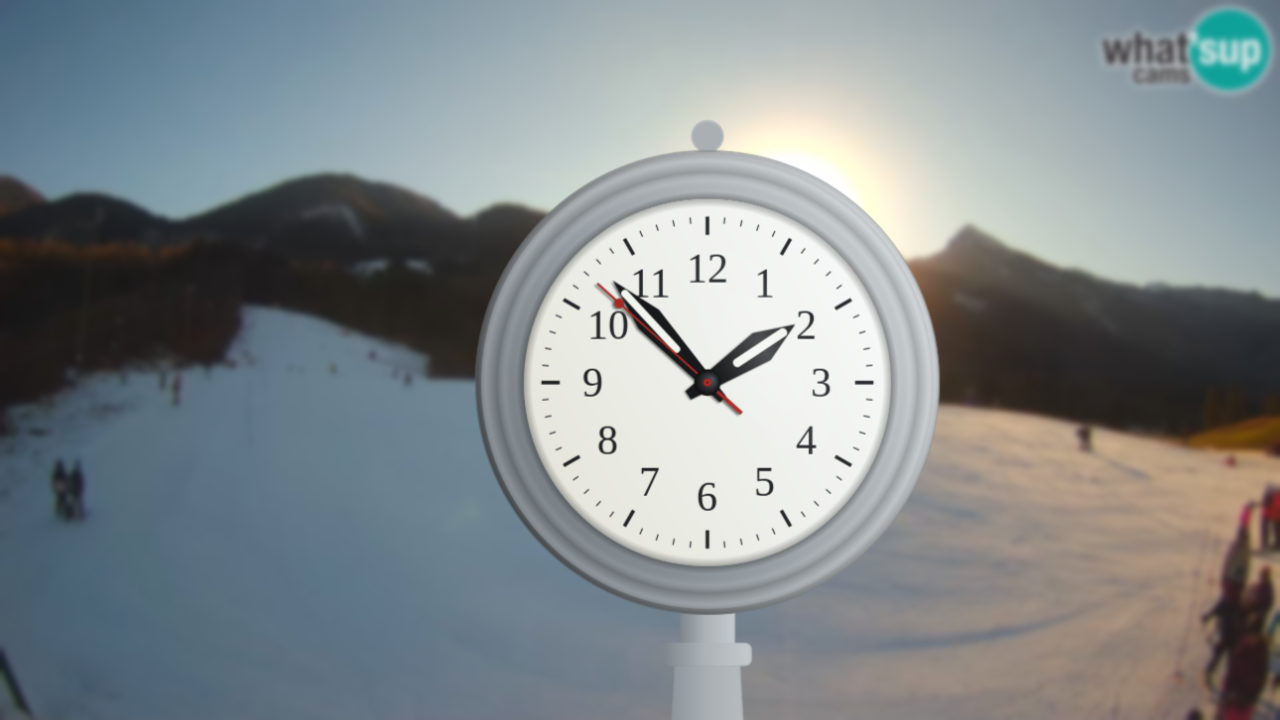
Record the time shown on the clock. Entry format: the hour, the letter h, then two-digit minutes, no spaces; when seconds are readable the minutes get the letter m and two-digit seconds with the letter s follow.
1h52m52s
